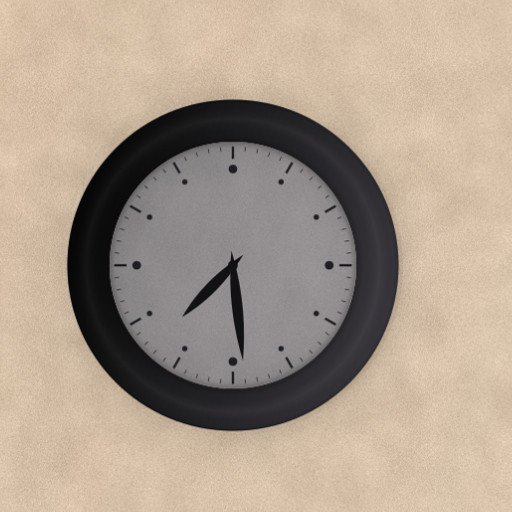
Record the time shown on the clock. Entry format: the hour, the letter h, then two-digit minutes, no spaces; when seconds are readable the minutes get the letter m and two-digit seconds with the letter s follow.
7h29
